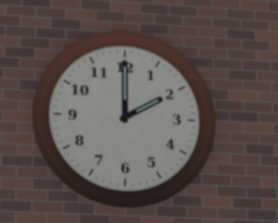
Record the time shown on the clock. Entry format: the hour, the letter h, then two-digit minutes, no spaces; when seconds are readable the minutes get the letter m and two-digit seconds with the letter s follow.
2h00
